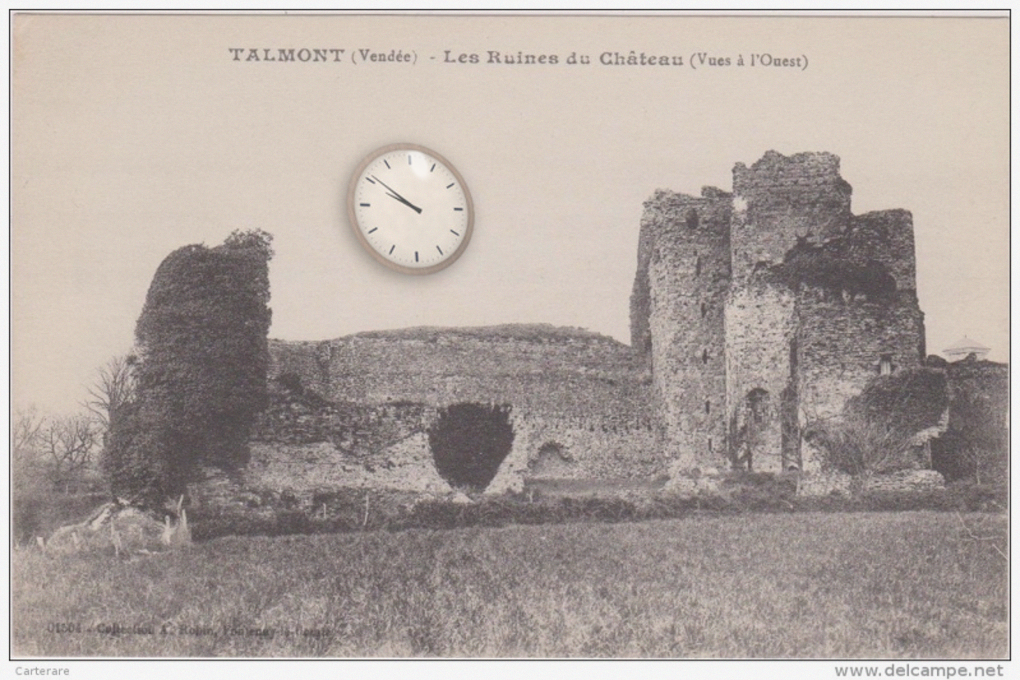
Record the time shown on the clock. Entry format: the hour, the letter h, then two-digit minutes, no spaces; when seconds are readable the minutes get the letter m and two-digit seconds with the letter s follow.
9h51
